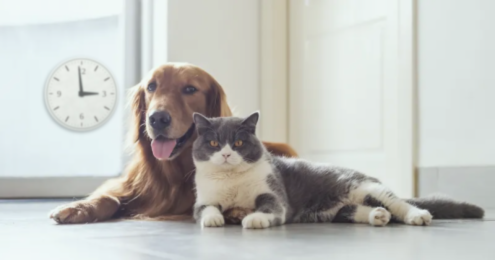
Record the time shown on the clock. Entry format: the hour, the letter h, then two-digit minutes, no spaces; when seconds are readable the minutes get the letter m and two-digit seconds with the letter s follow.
2h59
